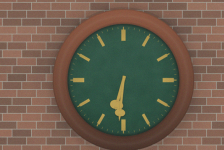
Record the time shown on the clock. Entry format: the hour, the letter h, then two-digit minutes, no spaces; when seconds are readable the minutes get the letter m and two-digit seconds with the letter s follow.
6h31
